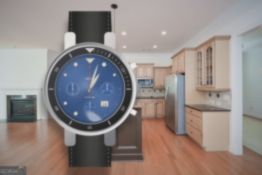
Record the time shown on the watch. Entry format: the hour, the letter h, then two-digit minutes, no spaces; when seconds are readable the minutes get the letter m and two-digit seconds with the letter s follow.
1h03
